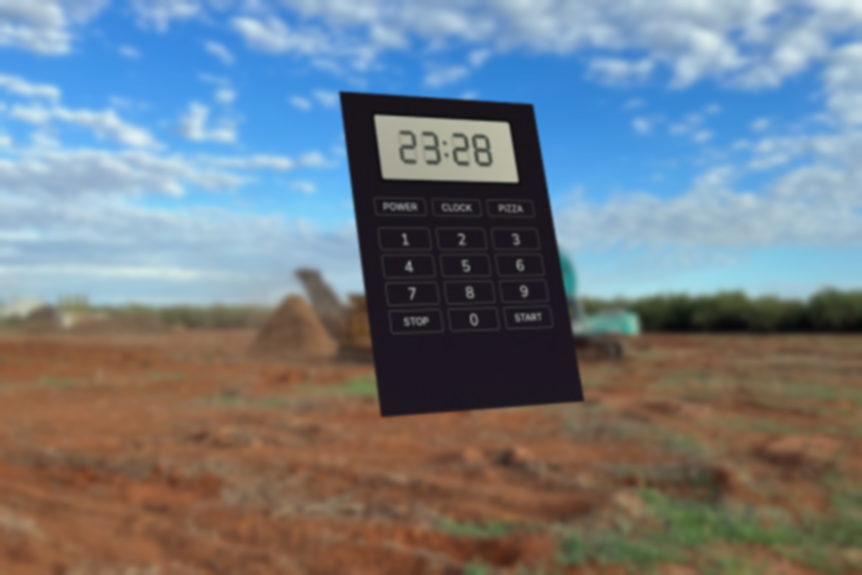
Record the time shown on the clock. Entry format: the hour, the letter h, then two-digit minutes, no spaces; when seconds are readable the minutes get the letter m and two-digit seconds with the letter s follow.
23h28
